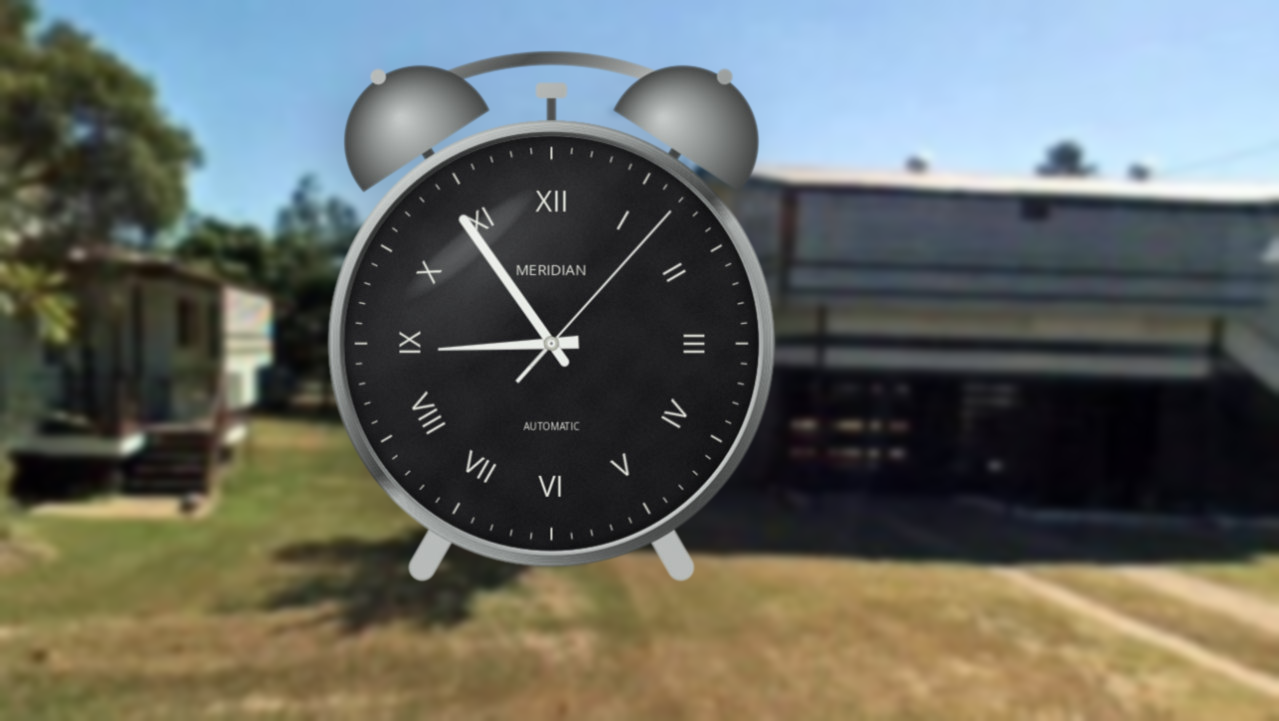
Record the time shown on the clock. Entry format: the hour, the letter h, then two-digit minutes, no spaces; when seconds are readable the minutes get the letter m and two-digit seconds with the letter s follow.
8h54m07s
